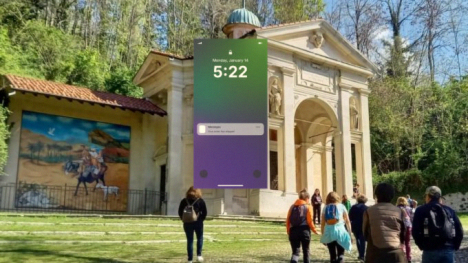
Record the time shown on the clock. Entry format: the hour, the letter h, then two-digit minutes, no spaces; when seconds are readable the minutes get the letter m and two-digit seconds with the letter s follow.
5h22
